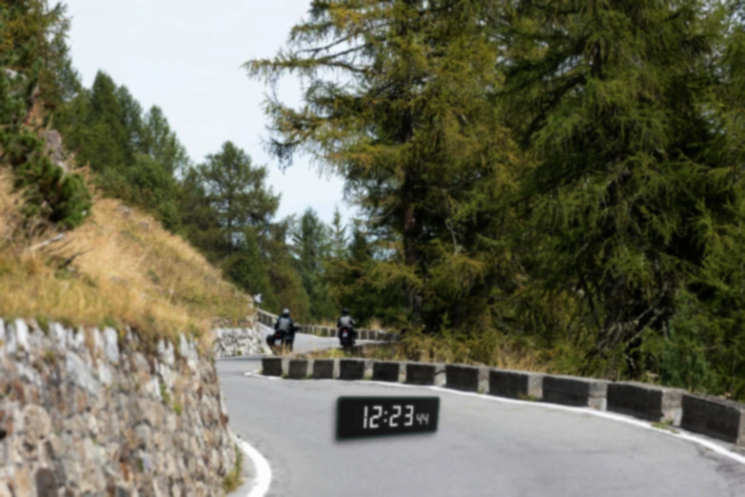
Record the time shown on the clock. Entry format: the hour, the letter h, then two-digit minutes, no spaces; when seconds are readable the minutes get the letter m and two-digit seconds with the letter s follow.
12h23
